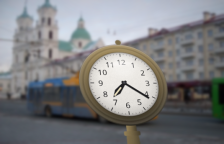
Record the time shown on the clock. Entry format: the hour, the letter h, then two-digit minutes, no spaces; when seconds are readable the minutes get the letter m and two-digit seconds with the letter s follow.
7h21
